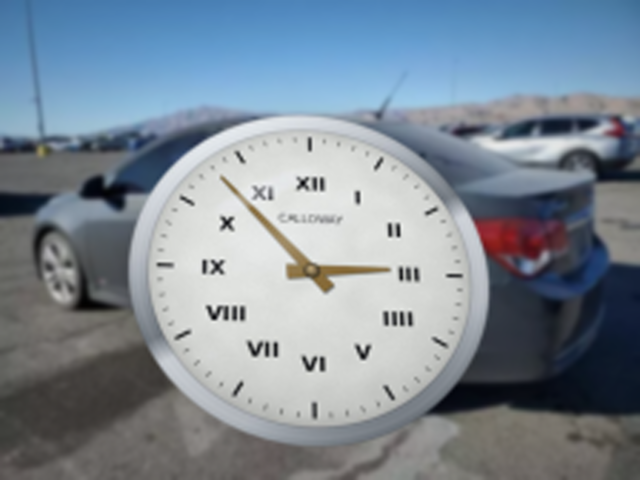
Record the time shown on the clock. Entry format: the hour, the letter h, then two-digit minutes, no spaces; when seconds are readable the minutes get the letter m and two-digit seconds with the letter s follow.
2h53
